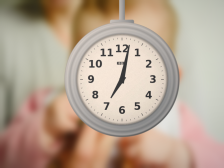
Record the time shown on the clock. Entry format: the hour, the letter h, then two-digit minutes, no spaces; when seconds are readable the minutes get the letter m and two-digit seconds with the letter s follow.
7h02
